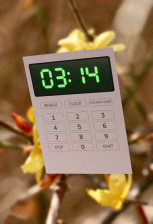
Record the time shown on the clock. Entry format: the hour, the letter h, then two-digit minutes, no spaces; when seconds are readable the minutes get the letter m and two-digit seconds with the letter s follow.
3h14
